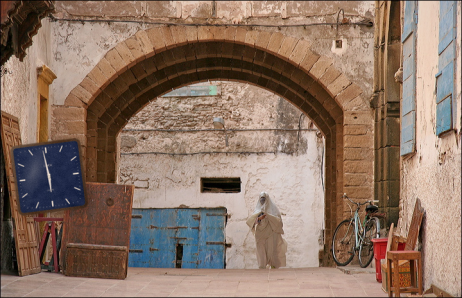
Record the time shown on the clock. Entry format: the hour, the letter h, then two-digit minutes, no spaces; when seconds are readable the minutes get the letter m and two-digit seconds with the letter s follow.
5h59
